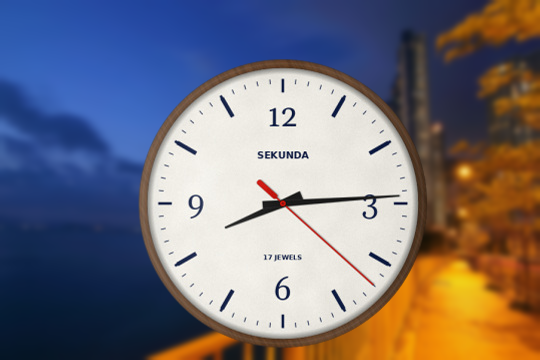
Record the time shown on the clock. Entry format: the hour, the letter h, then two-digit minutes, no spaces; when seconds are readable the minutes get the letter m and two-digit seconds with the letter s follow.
8h14m22s
